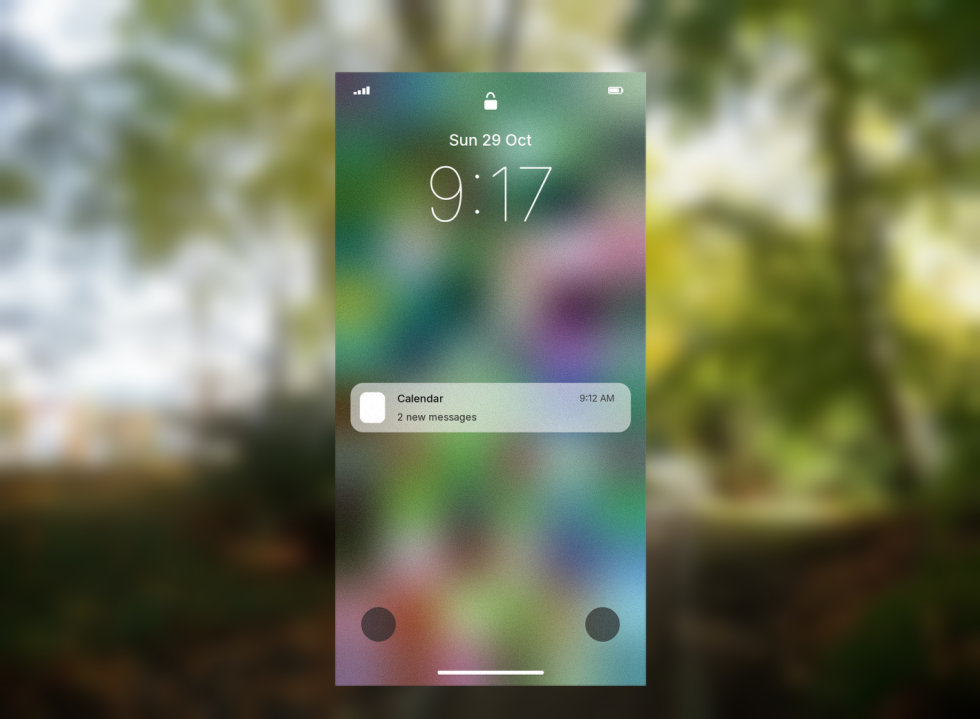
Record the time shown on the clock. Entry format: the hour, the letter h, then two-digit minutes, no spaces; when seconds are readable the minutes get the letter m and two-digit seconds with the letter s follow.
9h17
